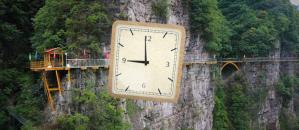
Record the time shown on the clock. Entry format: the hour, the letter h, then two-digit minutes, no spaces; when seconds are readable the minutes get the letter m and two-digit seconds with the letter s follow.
8h59
